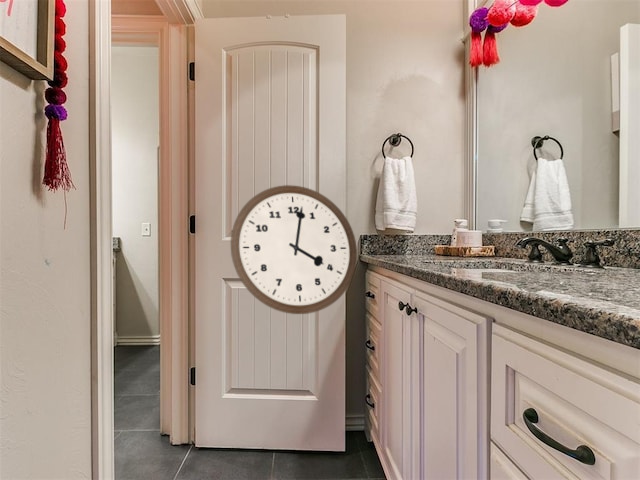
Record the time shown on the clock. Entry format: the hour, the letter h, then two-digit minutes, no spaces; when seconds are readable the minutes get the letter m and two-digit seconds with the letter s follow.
4h02
